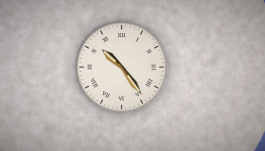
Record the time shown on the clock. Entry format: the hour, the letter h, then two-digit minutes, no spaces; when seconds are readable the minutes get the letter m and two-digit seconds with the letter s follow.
10h24
